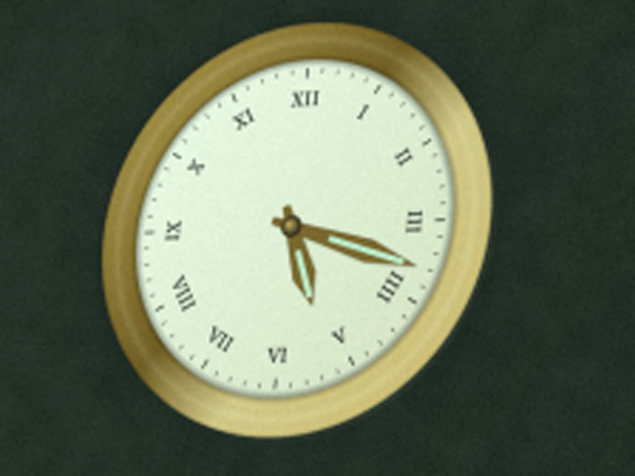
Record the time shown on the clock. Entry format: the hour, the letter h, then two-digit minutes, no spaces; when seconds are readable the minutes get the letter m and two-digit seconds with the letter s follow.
5h18
